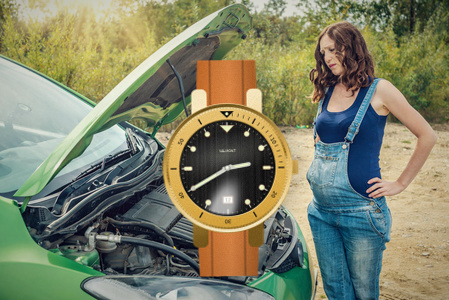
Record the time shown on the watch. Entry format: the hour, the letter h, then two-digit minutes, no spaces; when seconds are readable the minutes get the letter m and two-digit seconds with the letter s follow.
2h40
